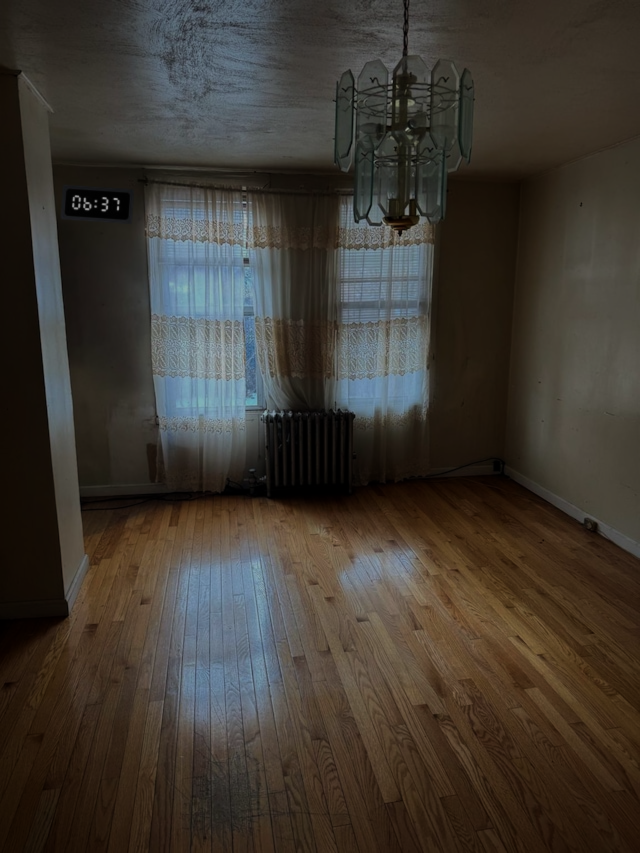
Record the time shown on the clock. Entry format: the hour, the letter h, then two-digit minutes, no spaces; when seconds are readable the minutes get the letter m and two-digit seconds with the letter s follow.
6h37
